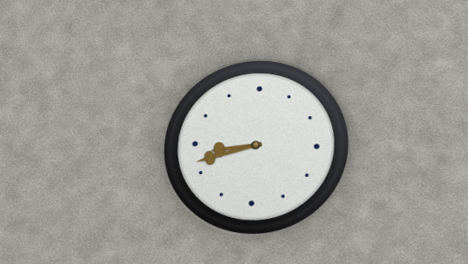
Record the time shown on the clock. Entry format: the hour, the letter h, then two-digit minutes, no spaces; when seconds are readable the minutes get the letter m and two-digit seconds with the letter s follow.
8h42
